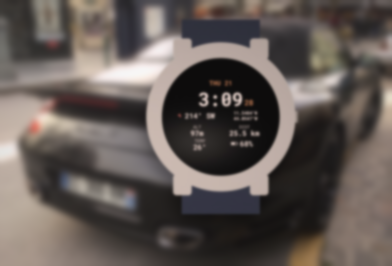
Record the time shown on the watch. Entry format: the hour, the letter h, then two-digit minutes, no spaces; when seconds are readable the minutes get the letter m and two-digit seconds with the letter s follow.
3h09
